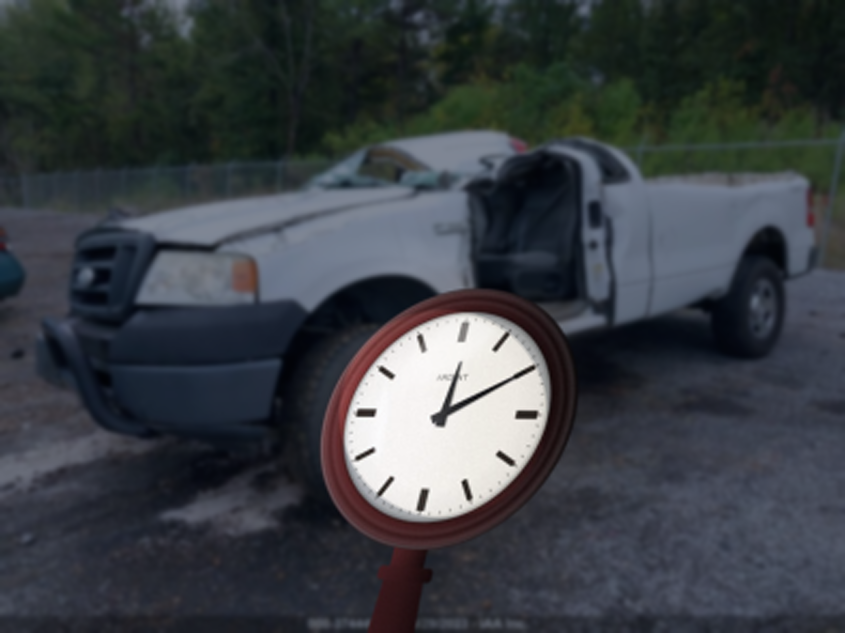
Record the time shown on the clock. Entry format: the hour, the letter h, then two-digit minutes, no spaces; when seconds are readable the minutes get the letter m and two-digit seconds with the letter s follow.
12h10
